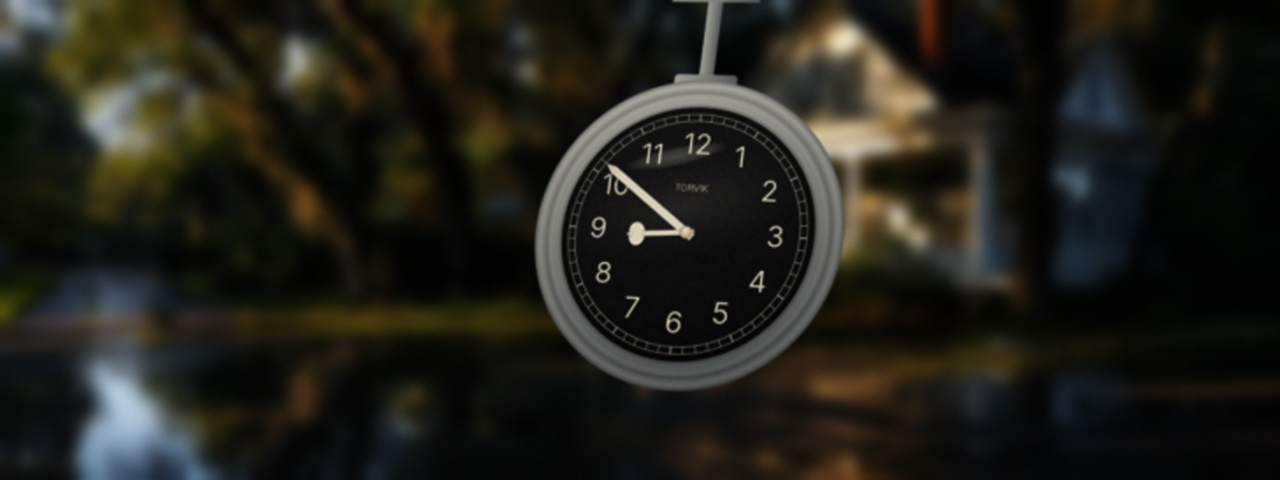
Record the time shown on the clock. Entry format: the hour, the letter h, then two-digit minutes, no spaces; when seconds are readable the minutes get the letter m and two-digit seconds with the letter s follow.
8h51
